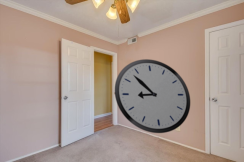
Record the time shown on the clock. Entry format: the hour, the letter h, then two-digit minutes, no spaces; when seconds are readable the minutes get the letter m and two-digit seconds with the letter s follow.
8h53
